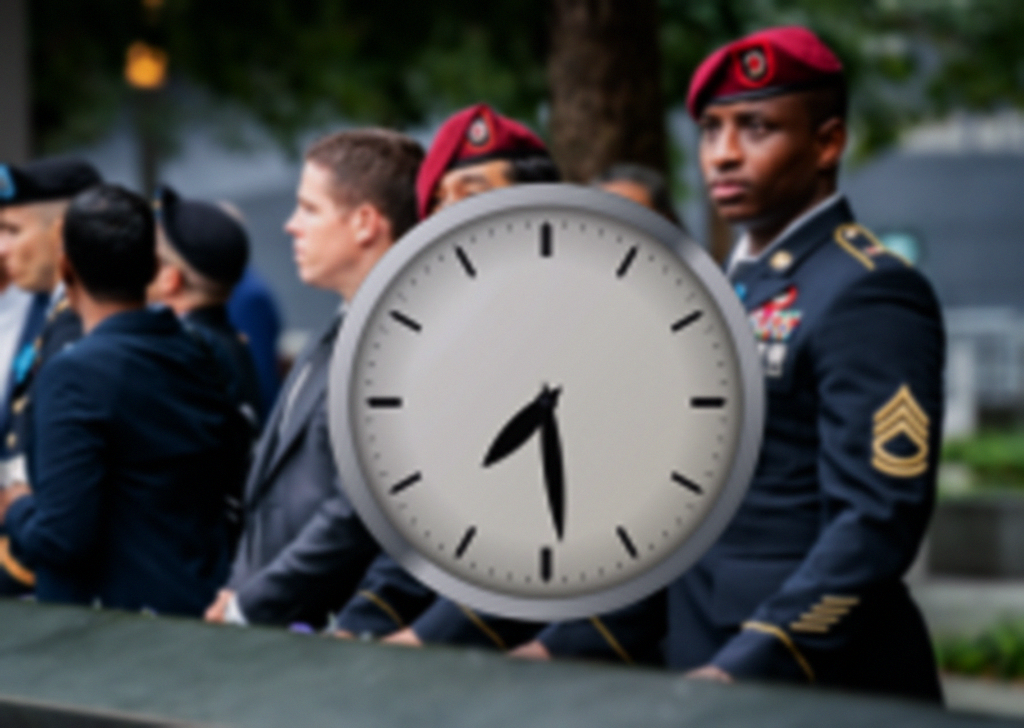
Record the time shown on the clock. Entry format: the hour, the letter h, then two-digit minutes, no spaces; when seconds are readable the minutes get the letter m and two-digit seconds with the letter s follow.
7h29
